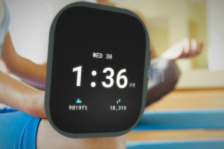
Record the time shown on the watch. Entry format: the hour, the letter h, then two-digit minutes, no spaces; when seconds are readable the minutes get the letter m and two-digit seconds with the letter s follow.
1h36
